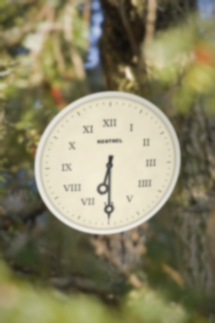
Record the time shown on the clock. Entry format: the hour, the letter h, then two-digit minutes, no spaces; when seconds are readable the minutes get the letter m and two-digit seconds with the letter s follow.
6h30
